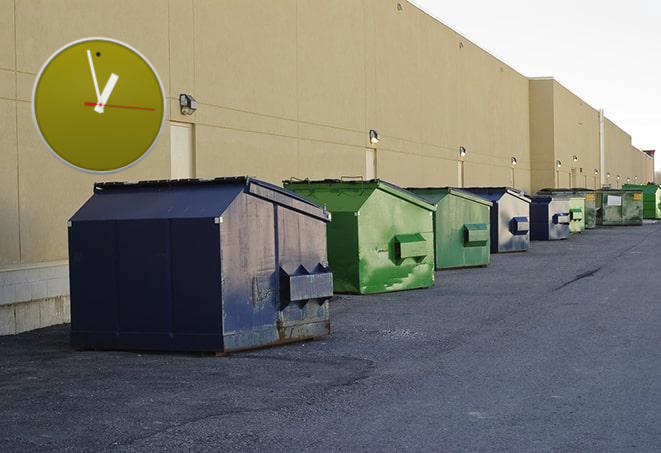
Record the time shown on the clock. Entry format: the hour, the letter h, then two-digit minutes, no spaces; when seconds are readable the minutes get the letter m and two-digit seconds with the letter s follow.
12h58m16s
